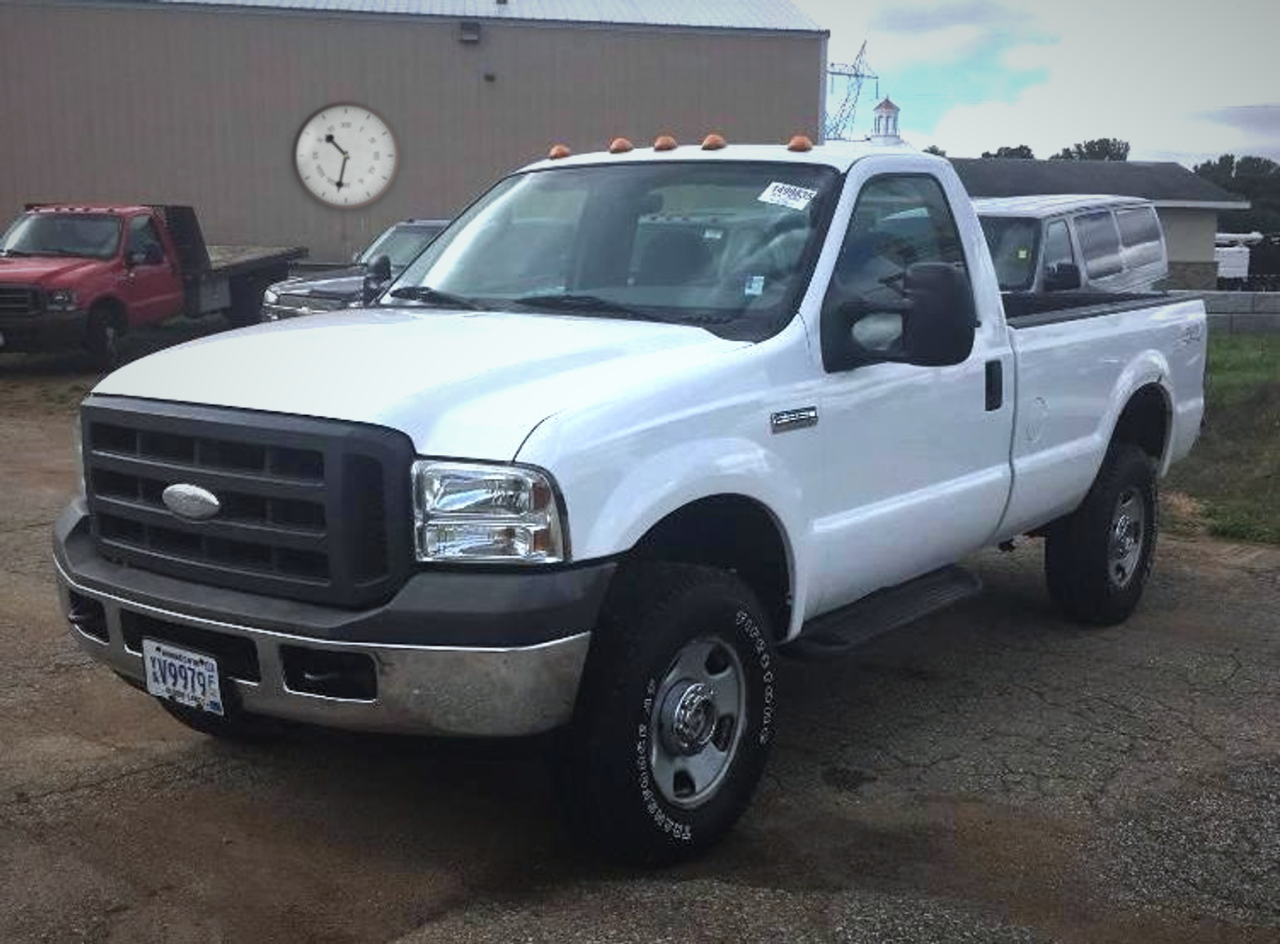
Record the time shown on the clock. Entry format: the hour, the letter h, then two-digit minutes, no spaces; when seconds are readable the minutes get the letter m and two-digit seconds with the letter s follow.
10h32
